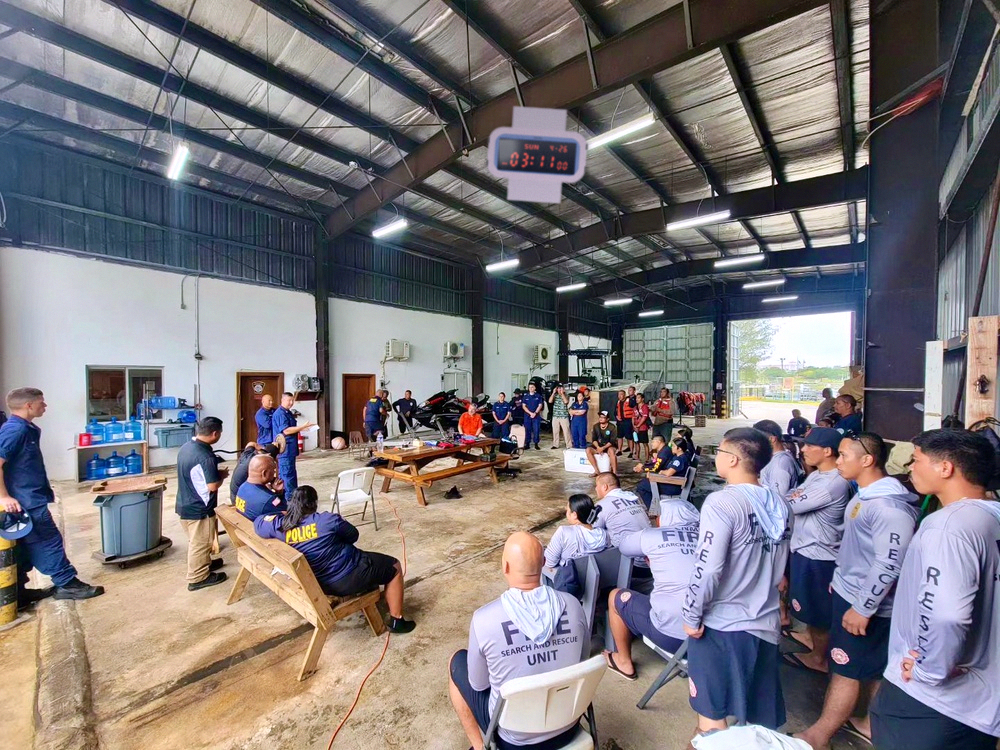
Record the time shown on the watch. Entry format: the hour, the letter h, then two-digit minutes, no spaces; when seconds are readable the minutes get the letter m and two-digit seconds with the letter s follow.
3h11
